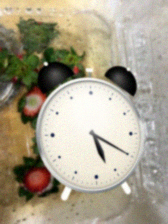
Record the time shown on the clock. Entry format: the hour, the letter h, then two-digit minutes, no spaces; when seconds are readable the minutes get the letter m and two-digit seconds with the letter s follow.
5h20
